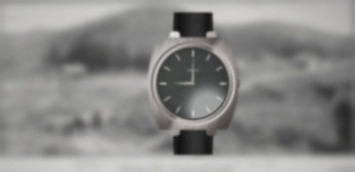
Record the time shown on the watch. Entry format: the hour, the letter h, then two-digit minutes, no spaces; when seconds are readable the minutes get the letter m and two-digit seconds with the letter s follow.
9h00
